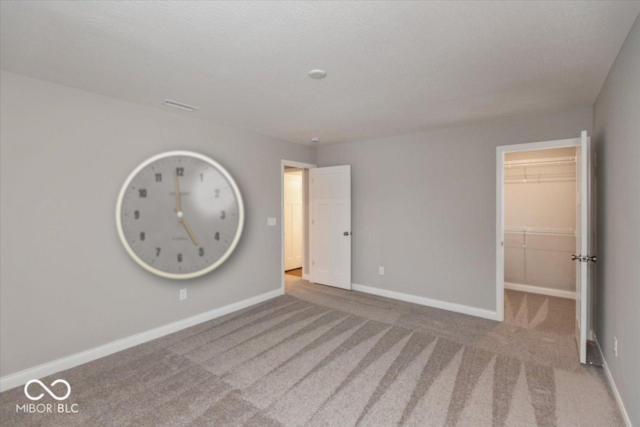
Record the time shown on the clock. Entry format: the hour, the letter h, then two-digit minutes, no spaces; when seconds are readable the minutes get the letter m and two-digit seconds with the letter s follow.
4h59
